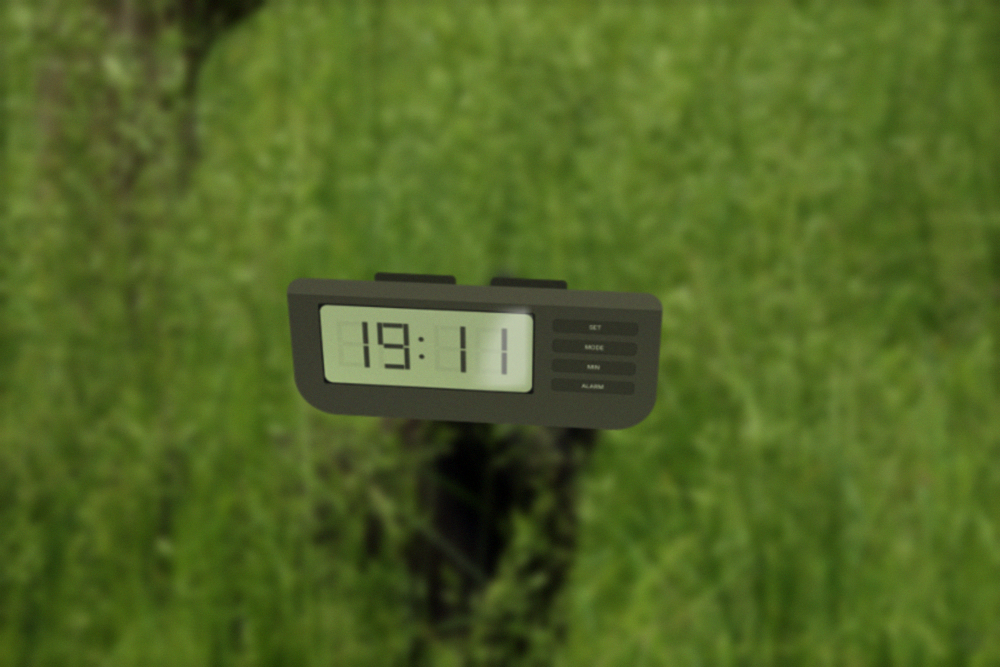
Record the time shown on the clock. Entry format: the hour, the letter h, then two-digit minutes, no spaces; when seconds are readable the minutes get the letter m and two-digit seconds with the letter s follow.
19h11
